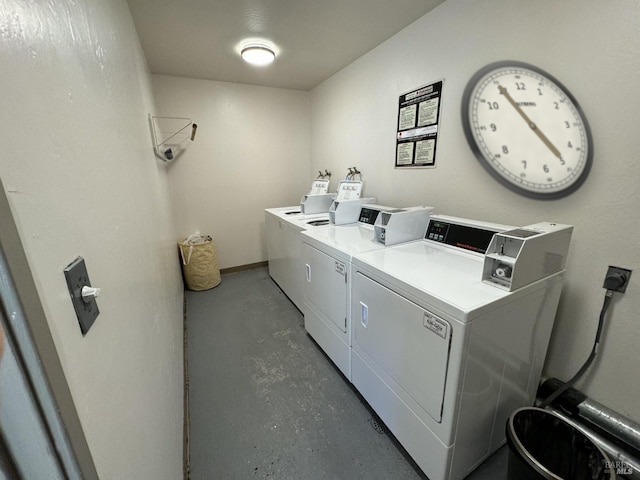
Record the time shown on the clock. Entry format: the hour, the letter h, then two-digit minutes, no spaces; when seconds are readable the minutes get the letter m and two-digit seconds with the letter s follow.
4h55
